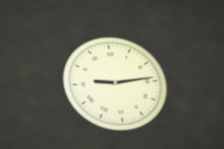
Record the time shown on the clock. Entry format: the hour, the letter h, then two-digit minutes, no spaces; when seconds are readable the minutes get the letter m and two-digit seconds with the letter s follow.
9h14
